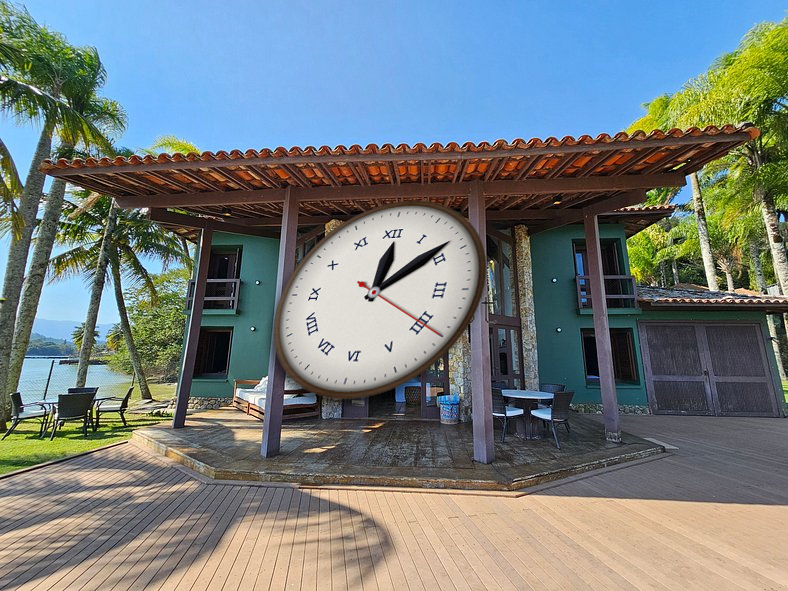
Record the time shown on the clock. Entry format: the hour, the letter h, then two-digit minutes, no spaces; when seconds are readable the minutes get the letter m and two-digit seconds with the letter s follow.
12h08m20s
